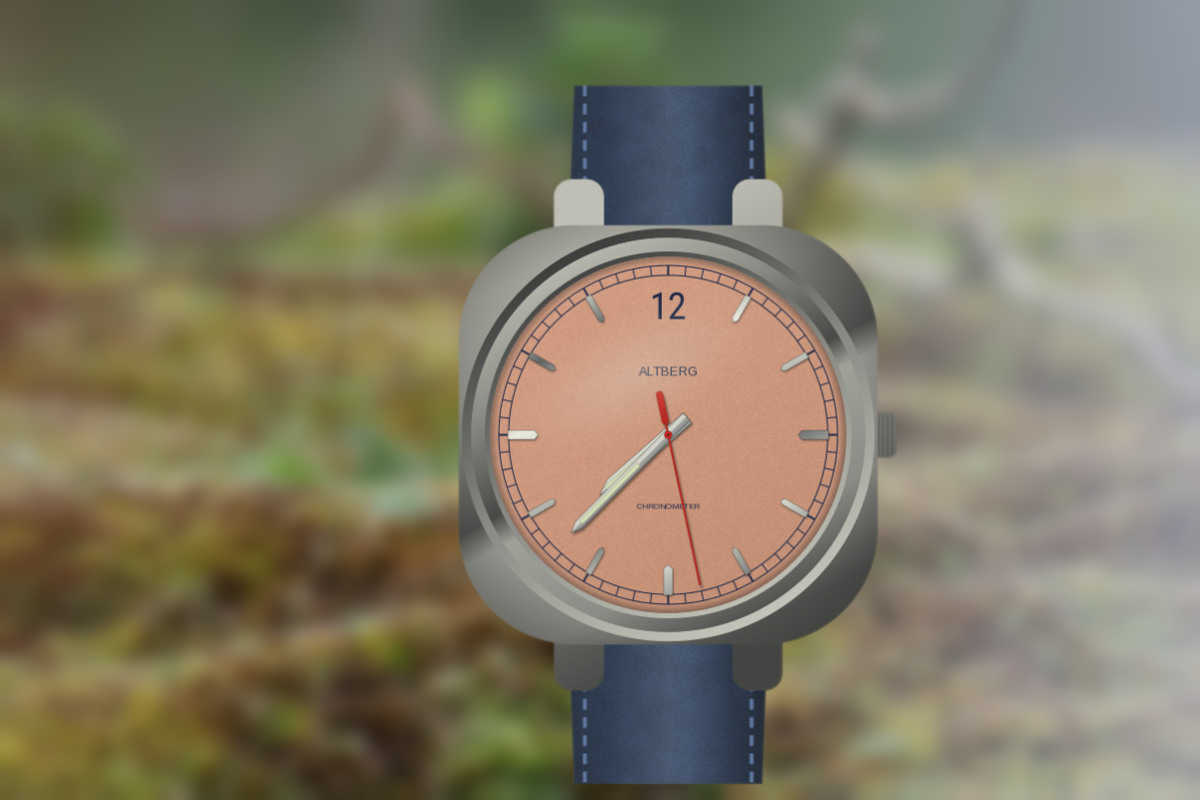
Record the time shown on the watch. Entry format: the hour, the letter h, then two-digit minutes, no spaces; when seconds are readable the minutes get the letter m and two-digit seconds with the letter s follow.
7h37m28s
